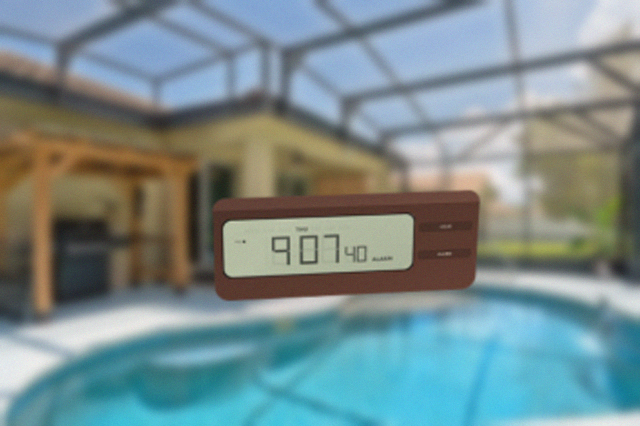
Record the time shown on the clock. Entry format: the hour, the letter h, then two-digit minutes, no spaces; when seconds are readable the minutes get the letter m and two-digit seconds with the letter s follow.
9h07m40s
